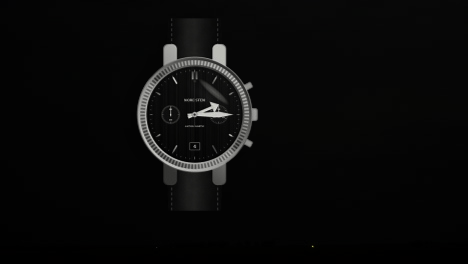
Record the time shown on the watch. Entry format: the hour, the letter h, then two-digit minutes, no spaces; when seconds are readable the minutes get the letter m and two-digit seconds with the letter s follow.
2h15
